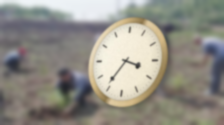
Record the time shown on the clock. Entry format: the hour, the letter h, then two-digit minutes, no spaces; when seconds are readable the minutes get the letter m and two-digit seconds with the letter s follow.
3h36
